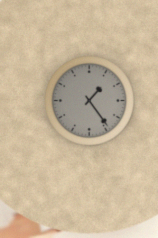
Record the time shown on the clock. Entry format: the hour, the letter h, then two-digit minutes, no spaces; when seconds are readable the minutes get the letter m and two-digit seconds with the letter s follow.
1h24
